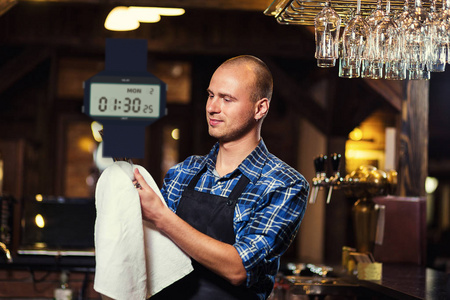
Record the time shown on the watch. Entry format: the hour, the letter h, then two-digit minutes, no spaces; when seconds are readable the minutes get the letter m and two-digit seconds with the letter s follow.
1h30
